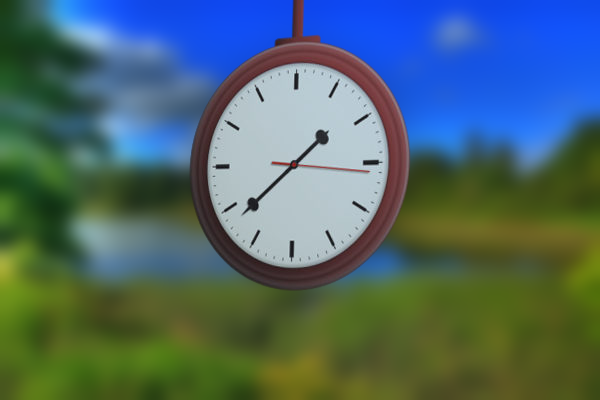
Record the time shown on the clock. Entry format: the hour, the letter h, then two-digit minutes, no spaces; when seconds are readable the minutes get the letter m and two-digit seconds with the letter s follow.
1h38m16s
